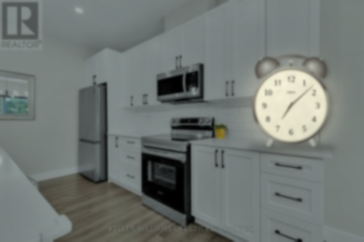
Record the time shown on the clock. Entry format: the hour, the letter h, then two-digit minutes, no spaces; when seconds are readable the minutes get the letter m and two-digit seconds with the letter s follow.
7h08
